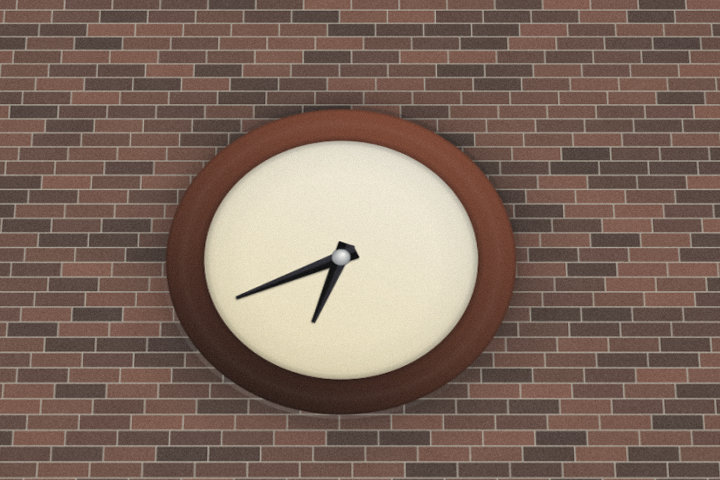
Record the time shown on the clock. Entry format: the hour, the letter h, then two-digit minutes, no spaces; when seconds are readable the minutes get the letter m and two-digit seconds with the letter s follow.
6h41
